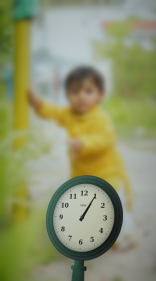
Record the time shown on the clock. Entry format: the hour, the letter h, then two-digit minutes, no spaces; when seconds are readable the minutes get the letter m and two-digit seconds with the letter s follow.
1h05
